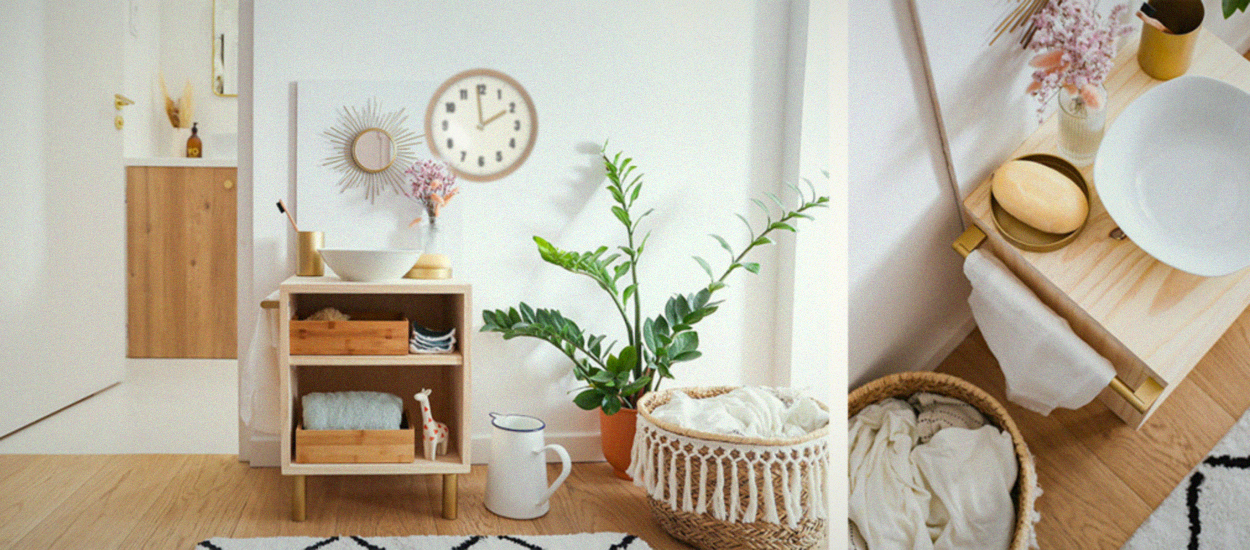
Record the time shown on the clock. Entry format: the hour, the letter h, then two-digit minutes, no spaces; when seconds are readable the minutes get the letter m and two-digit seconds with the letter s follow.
1h59
